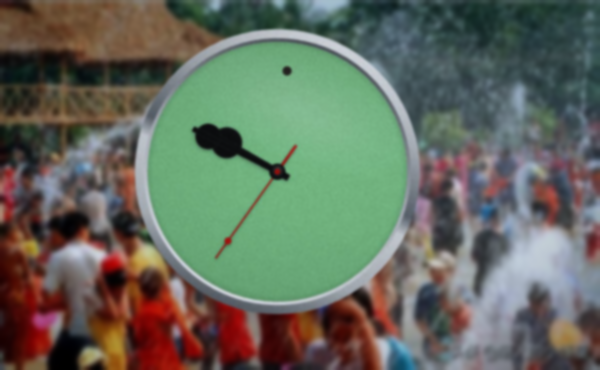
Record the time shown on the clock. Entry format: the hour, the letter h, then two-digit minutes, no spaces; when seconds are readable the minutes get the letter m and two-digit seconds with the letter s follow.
9h48m35s
